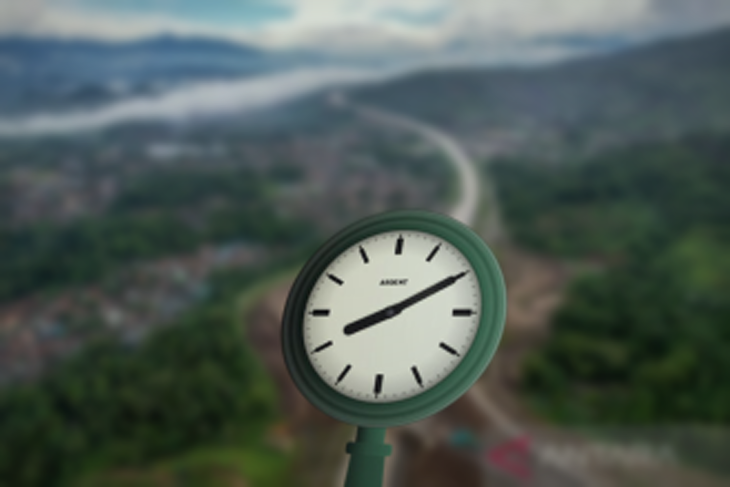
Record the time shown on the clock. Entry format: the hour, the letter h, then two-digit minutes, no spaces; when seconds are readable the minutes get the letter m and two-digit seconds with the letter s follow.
8h10
